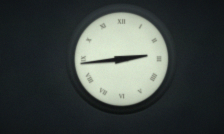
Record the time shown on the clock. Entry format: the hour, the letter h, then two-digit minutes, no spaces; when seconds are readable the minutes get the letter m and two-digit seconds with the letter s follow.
2h44
